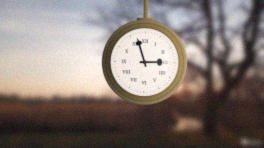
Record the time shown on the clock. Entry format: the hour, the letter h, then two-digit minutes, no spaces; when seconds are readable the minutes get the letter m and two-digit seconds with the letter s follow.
2h57
